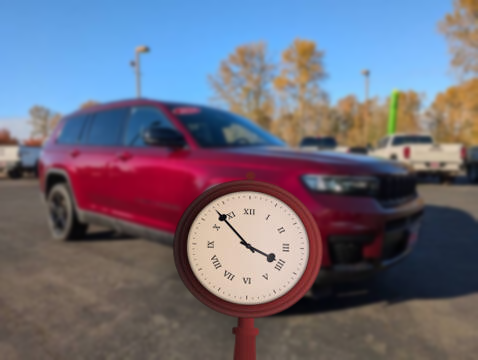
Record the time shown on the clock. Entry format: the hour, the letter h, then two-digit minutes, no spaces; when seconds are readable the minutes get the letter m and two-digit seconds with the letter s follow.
3h53
